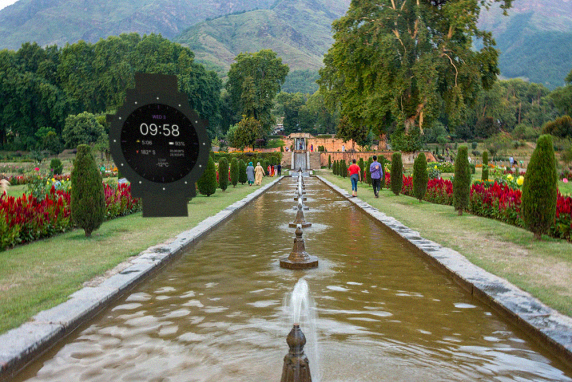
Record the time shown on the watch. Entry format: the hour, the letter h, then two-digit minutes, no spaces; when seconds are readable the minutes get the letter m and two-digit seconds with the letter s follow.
9h58
